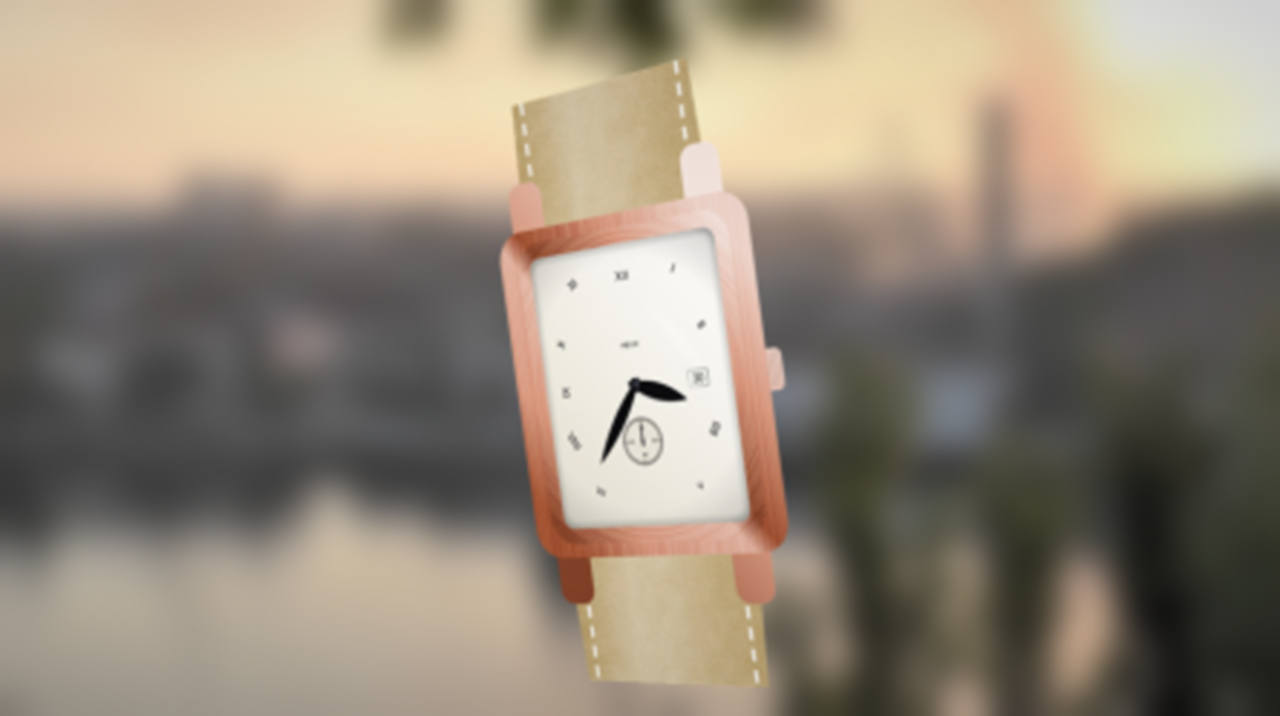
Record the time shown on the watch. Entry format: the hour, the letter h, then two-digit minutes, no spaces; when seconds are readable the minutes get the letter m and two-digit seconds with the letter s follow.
3h36
